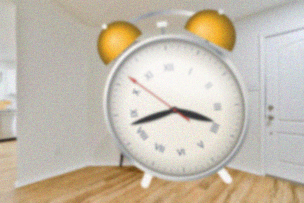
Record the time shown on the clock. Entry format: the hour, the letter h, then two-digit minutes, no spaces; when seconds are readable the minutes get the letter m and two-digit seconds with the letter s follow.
3h42m52s
